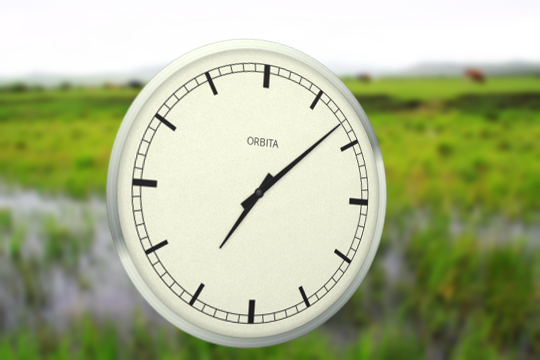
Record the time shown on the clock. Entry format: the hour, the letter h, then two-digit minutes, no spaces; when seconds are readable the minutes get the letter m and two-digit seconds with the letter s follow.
7h08
